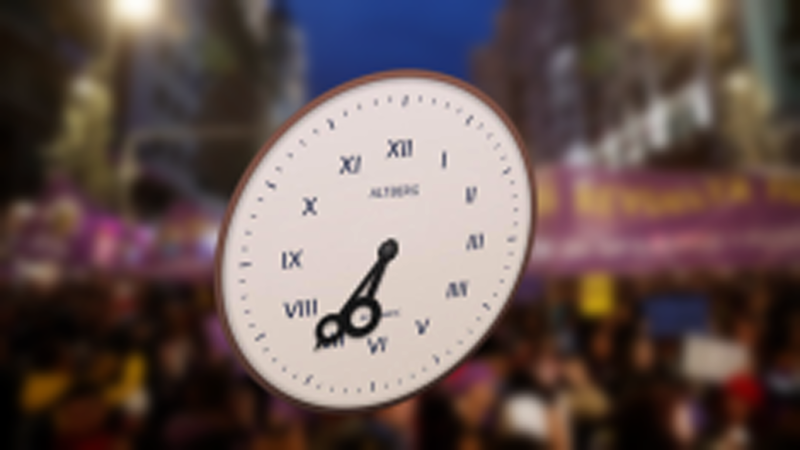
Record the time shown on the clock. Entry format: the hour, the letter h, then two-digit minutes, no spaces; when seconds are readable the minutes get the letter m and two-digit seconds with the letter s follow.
6h36
